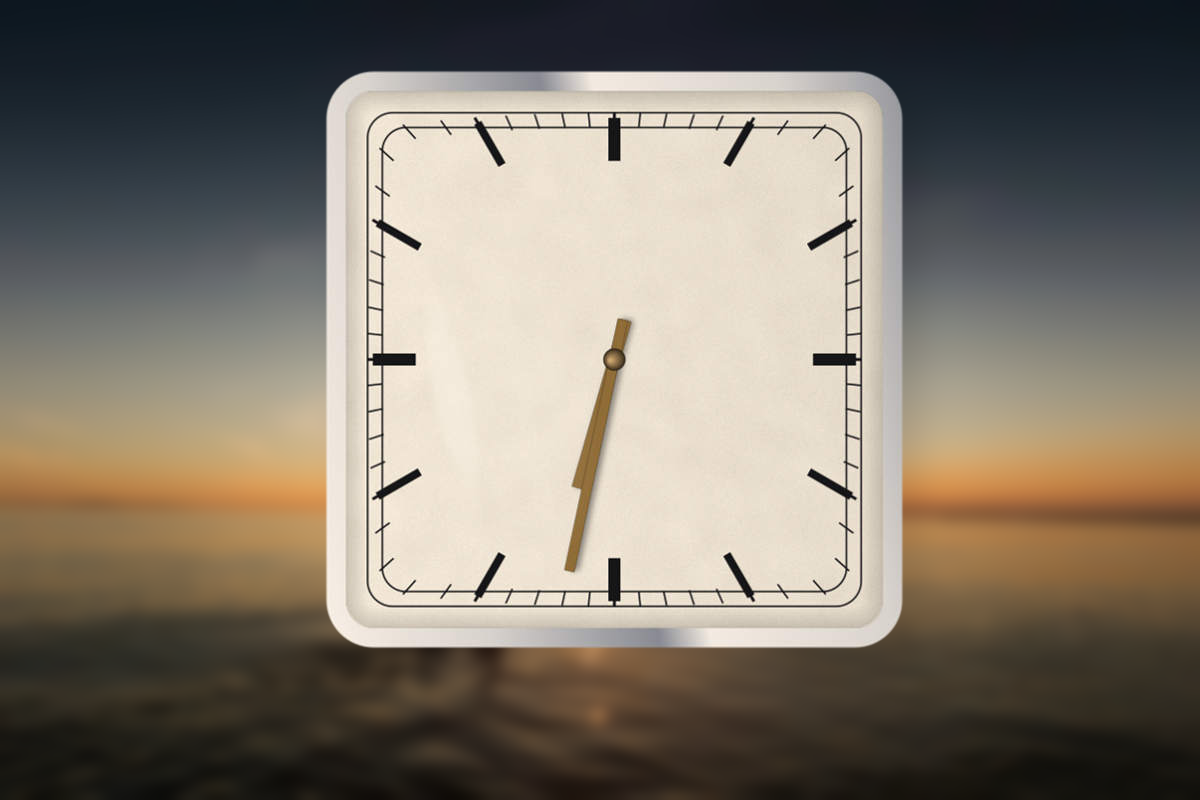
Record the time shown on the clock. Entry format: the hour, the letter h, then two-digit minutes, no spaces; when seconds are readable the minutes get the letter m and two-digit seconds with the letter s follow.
6h32
